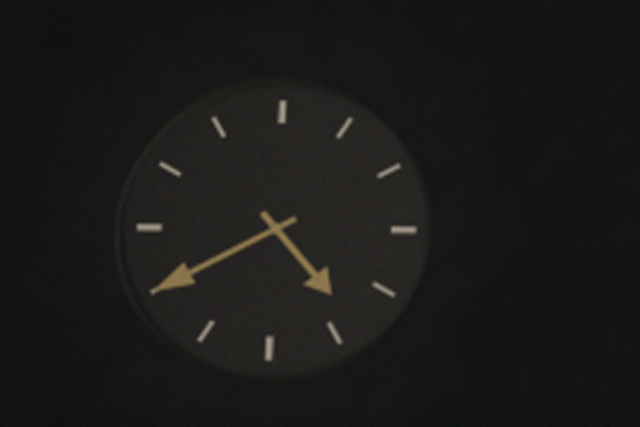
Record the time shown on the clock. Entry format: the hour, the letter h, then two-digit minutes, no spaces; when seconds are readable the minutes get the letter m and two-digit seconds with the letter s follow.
4h40
